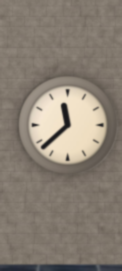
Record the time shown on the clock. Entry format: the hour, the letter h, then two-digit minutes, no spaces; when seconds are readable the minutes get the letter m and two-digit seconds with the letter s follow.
11h38
